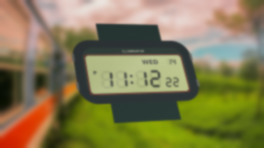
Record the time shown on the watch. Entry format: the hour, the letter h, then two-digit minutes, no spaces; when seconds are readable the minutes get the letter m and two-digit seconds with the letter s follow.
11h12
